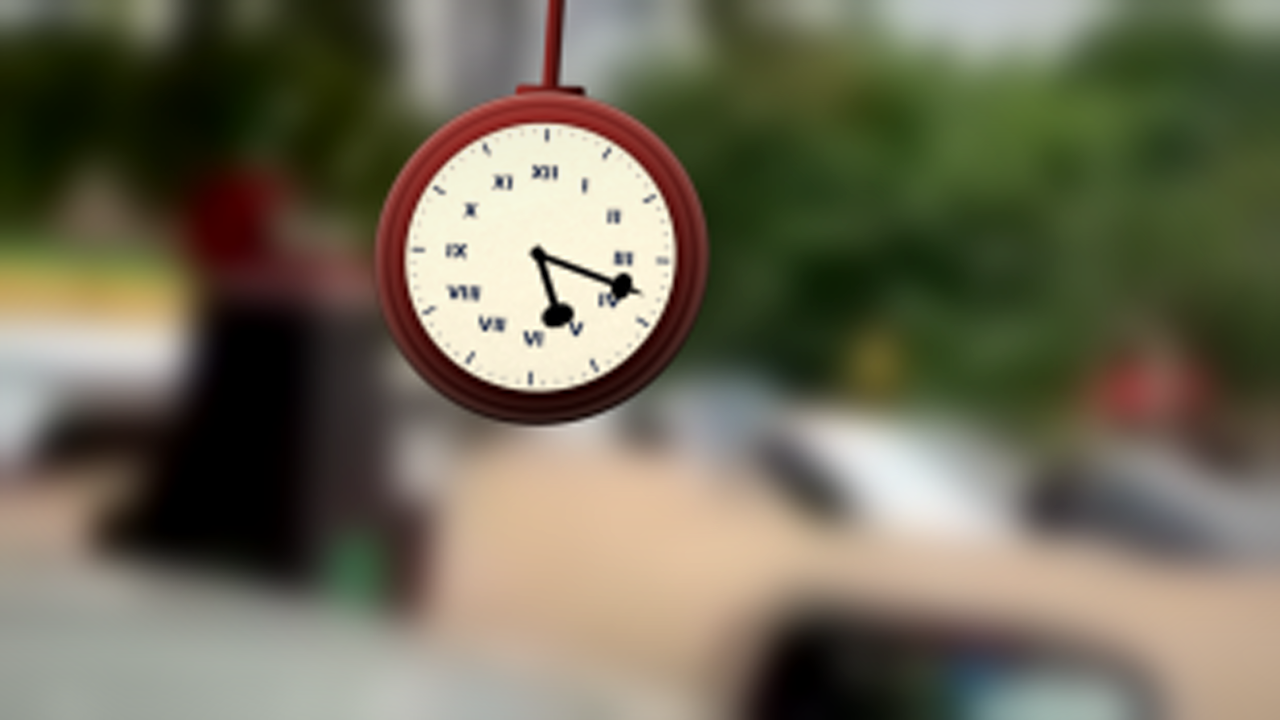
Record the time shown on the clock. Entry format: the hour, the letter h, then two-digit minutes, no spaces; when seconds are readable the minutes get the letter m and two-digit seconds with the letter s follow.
5h18
